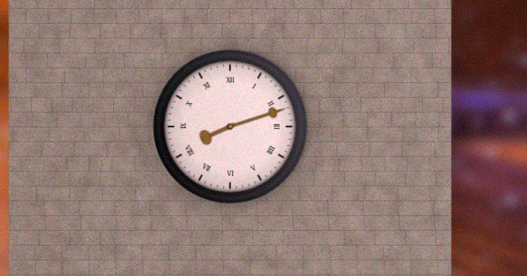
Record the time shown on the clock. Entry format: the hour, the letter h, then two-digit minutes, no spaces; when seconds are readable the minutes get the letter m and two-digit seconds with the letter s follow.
8h12
